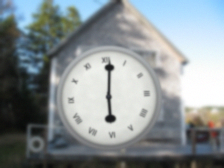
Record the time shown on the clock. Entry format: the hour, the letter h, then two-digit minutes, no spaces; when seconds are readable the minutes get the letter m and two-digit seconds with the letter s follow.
6h01
